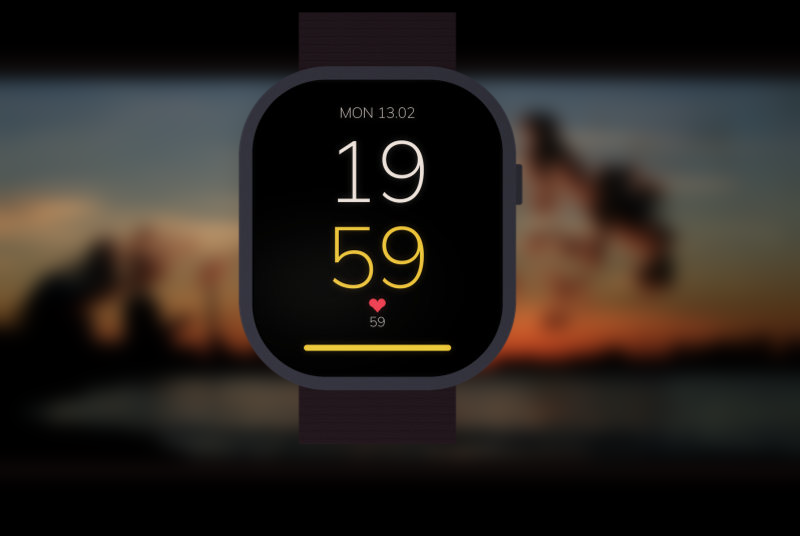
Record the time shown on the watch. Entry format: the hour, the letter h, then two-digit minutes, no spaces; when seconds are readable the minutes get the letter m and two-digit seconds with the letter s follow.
19h59
